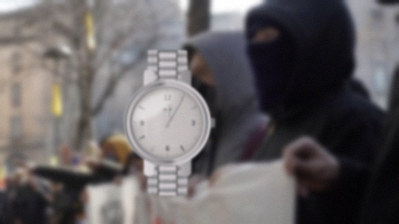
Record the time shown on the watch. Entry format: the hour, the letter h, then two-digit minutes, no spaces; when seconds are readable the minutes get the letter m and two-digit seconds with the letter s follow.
12h05
